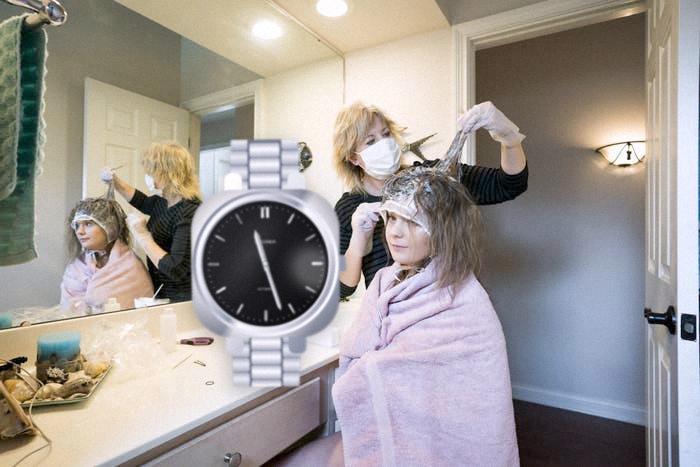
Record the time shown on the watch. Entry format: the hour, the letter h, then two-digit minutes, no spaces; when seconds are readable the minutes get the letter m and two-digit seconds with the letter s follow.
11h27
